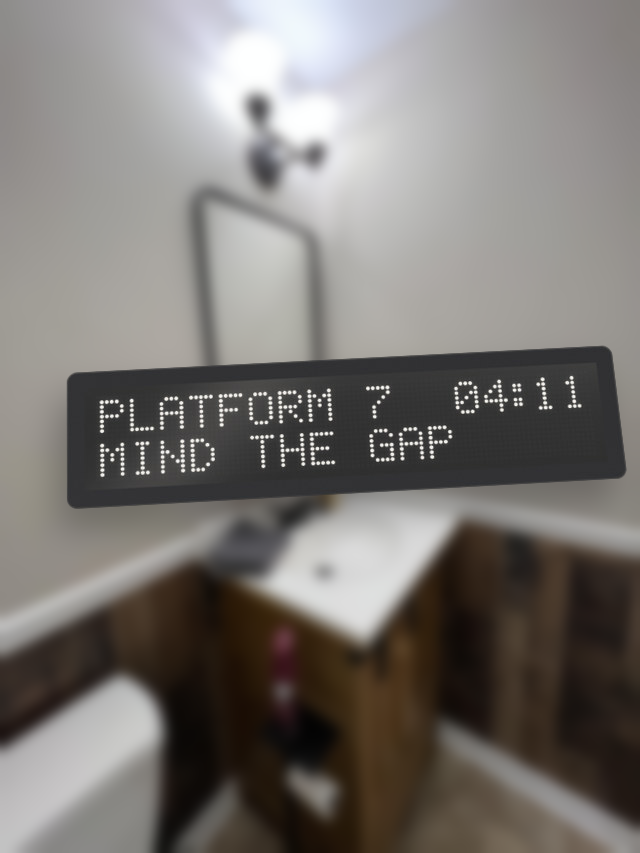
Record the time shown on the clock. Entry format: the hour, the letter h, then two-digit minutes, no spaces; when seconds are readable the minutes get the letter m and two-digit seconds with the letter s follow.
4h11
